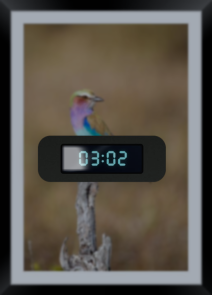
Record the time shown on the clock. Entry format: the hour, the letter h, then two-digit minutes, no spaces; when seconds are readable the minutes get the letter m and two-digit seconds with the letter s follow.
3h02
